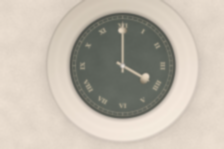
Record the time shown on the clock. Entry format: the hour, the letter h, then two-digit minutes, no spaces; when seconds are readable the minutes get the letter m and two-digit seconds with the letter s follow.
4h00
